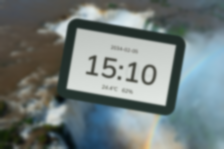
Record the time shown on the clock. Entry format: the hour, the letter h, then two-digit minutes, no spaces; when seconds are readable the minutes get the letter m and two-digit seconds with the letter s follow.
15h10
